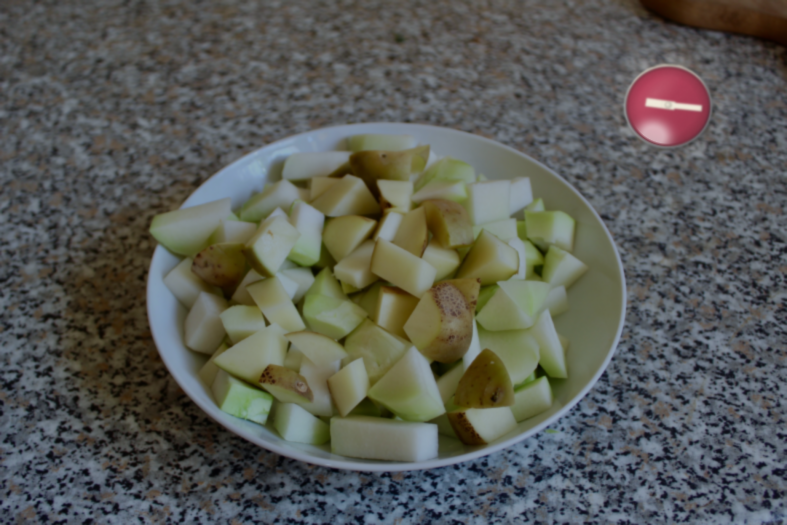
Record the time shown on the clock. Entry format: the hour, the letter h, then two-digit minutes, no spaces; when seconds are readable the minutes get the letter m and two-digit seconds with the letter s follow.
9h16
